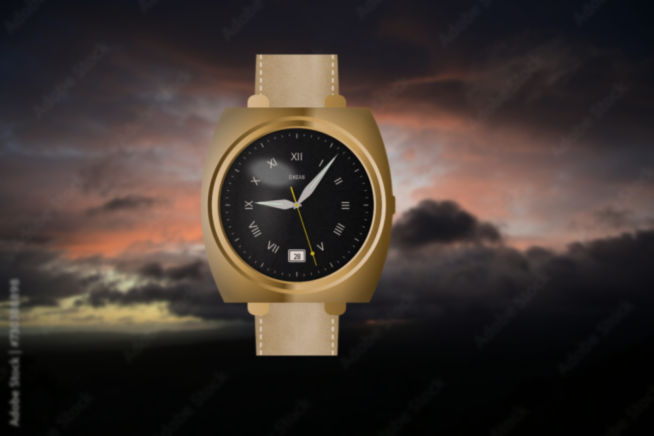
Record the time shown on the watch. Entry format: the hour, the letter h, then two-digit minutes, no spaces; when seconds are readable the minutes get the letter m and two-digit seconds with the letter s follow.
9h06m27s
